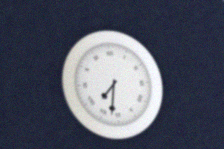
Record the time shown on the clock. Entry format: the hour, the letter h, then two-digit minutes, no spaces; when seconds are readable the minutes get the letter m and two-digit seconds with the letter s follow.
7h32
